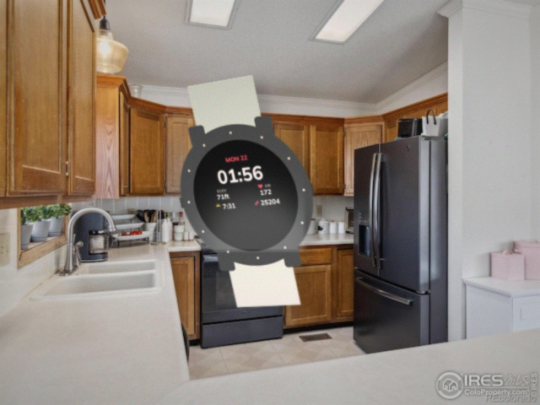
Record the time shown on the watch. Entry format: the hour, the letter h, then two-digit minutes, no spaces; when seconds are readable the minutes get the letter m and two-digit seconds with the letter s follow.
1h56
